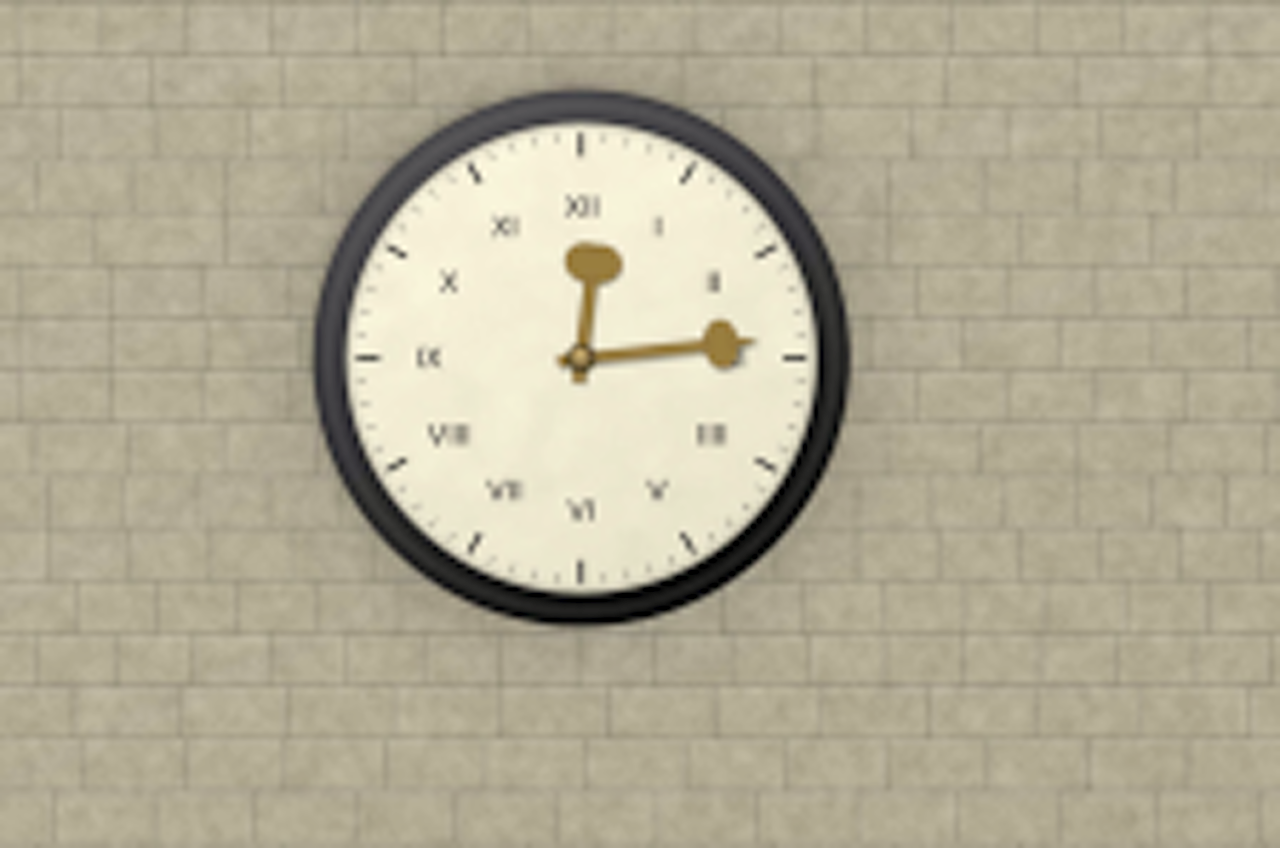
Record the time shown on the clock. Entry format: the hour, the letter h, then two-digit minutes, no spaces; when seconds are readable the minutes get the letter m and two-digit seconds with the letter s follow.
12h14
